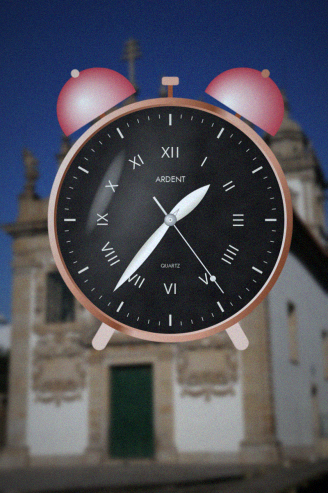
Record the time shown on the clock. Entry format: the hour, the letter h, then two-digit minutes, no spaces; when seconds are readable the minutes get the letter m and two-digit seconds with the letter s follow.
1h36m24s
